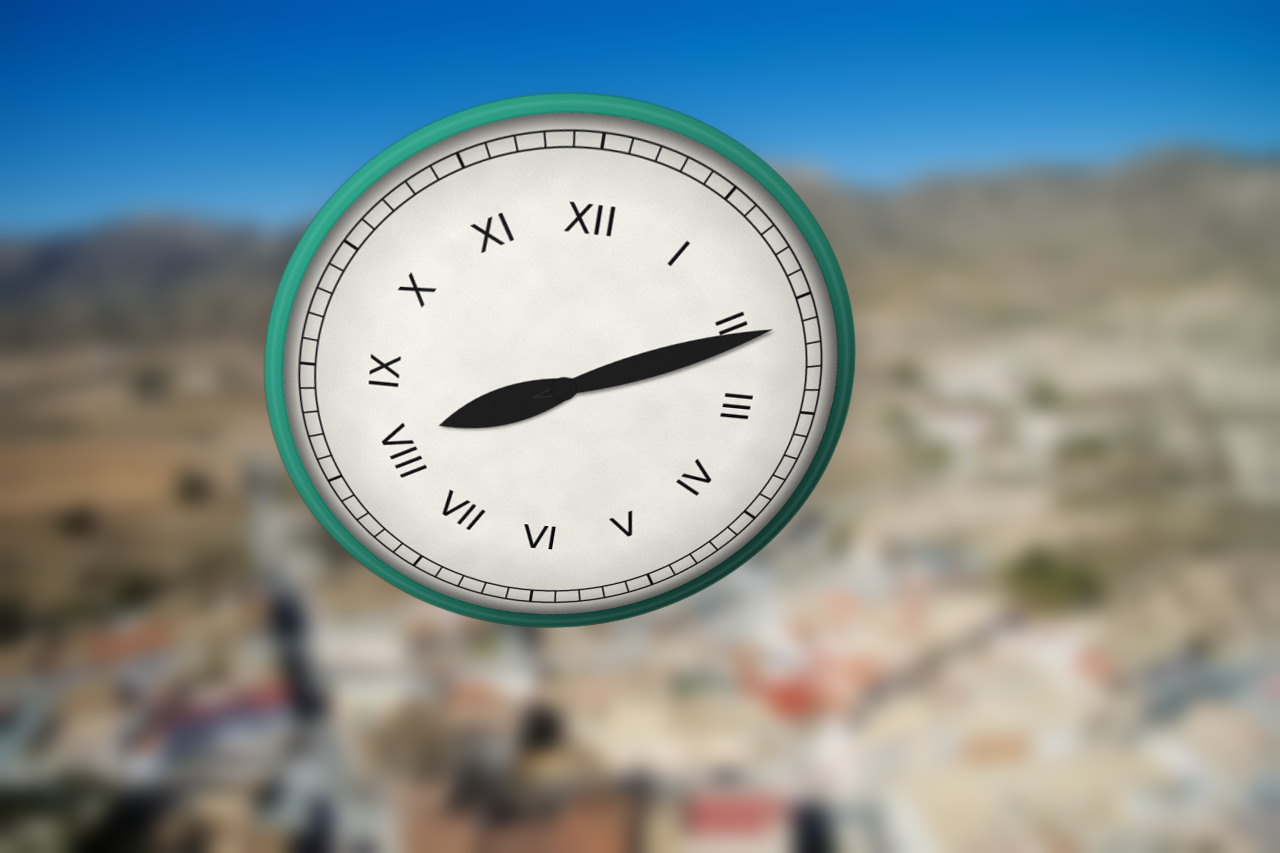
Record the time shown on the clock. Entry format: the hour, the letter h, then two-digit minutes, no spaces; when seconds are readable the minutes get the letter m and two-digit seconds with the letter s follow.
8h11
